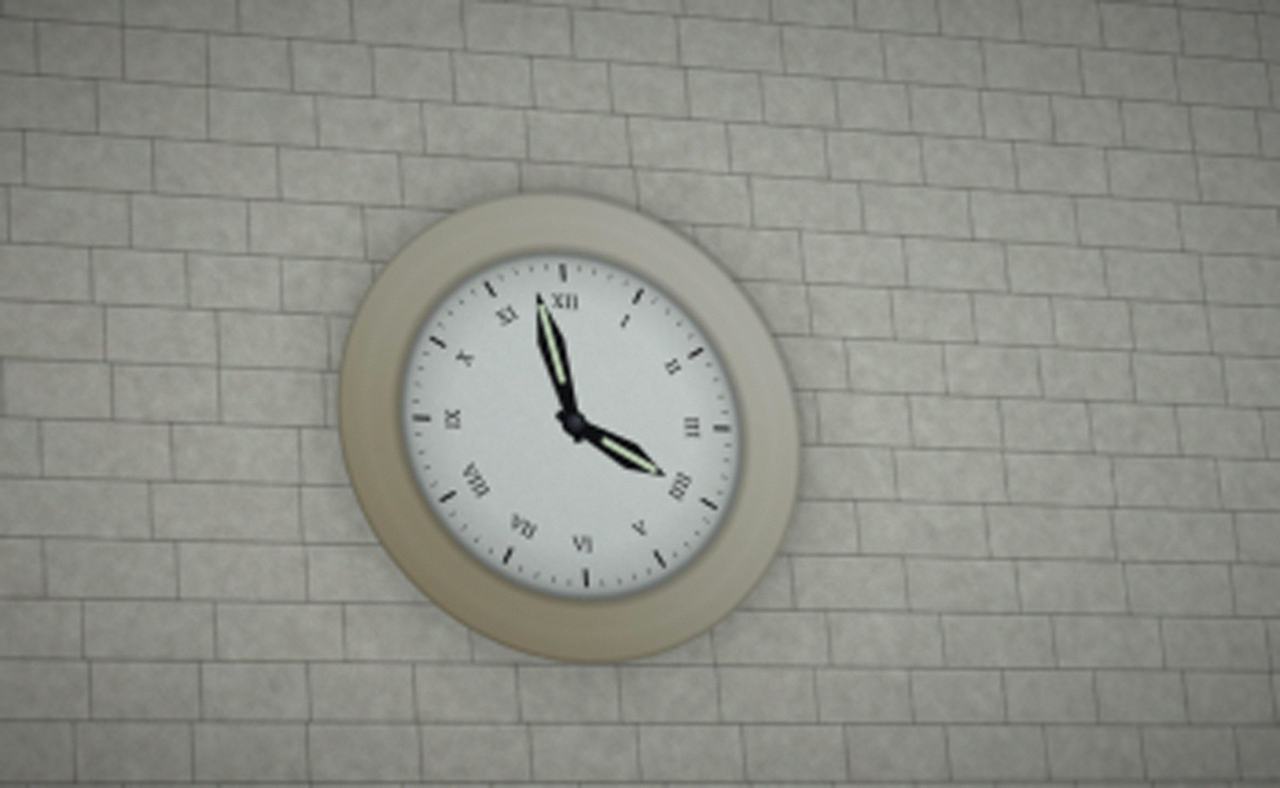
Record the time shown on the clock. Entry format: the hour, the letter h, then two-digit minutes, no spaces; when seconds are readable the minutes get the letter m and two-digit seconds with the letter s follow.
3h58
